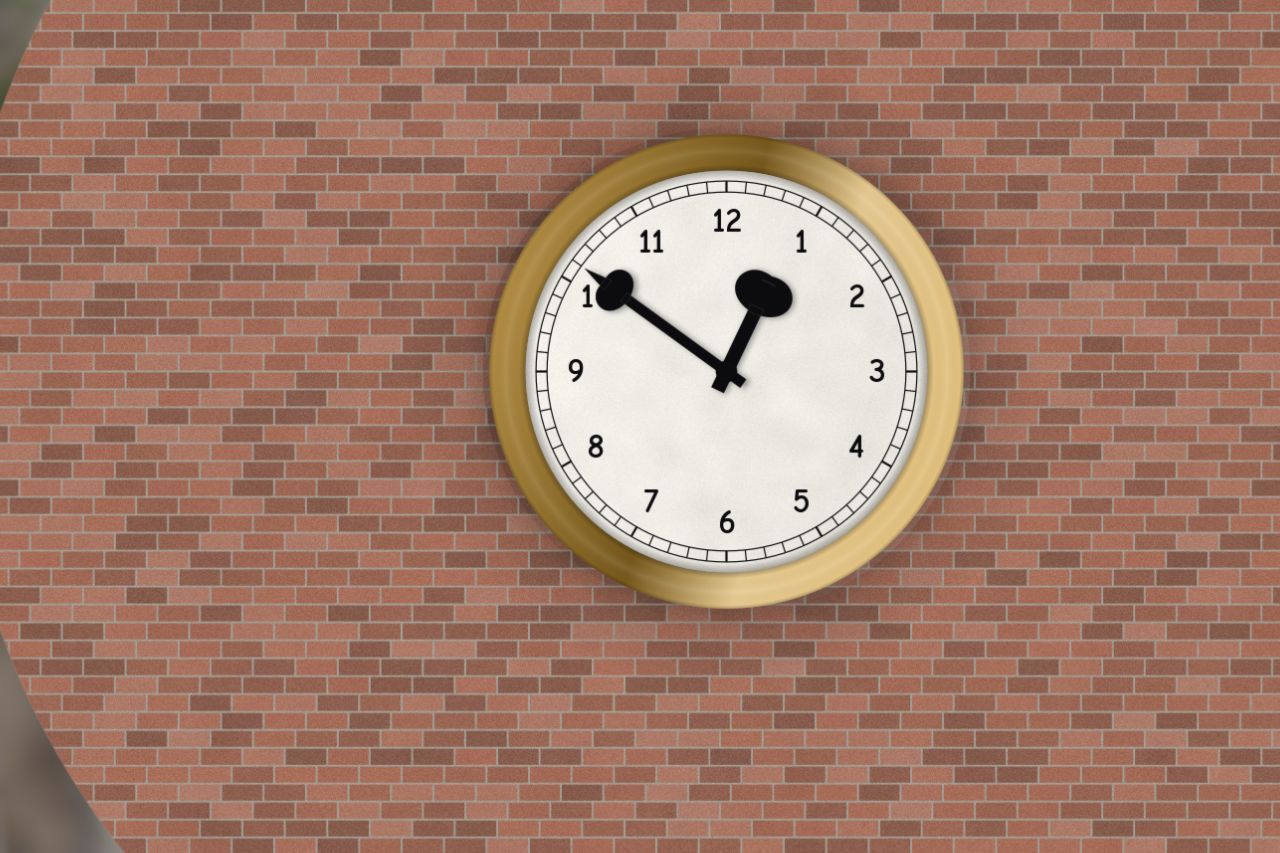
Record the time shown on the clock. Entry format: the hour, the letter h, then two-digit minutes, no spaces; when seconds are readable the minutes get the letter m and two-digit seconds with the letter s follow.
12h51
